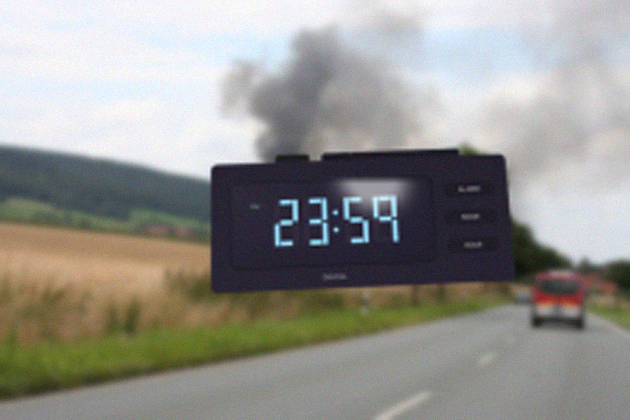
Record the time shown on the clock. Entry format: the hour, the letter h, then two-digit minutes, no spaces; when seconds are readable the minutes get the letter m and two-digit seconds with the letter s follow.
23h59
